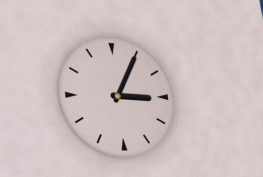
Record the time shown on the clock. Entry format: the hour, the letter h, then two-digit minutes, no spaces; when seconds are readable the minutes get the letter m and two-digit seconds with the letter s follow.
3h05
